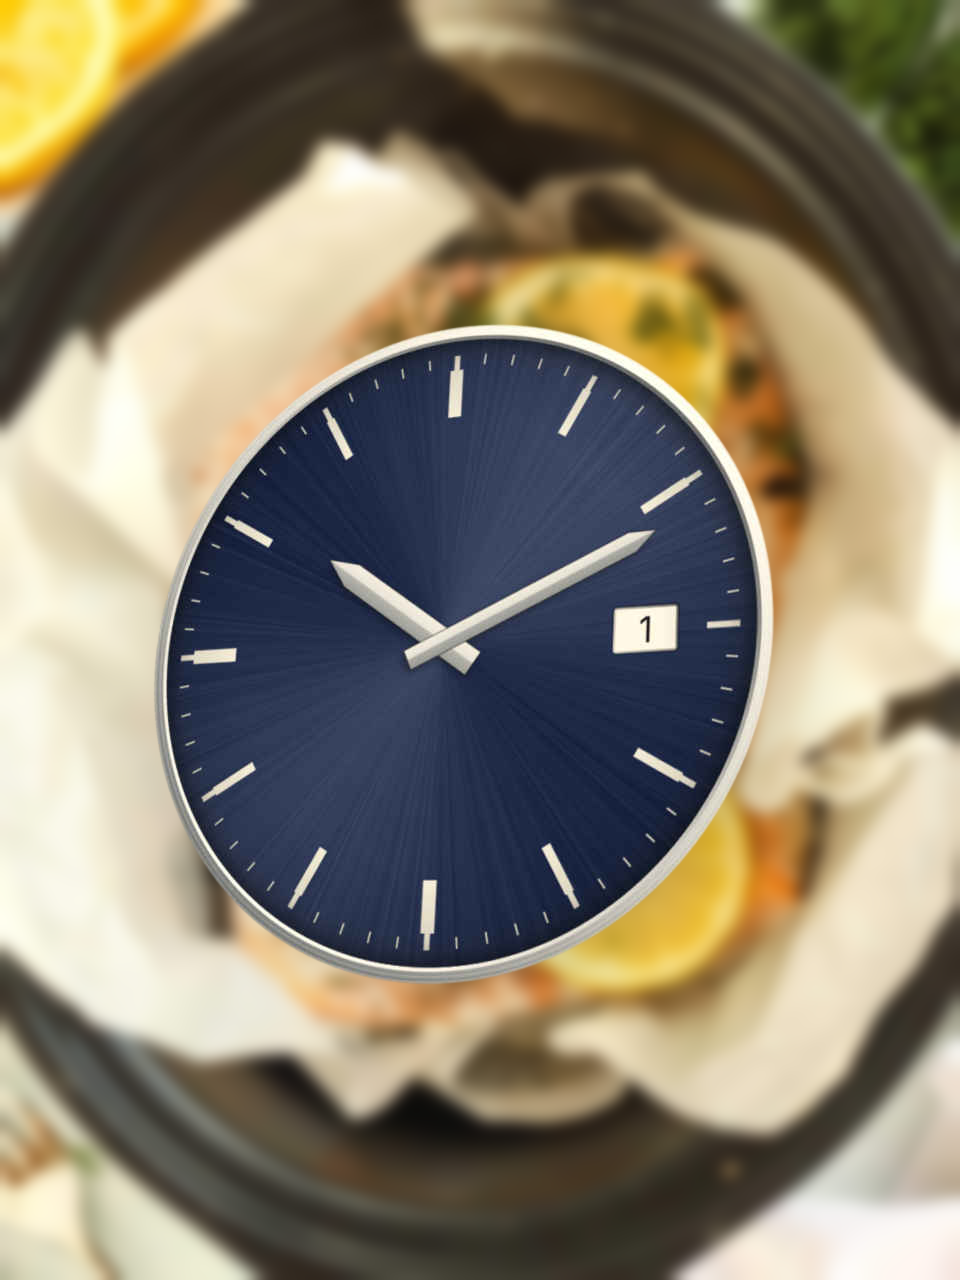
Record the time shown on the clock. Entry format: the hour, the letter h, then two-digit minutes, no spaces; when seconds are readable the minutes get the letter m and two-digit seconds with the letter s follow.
10h11
